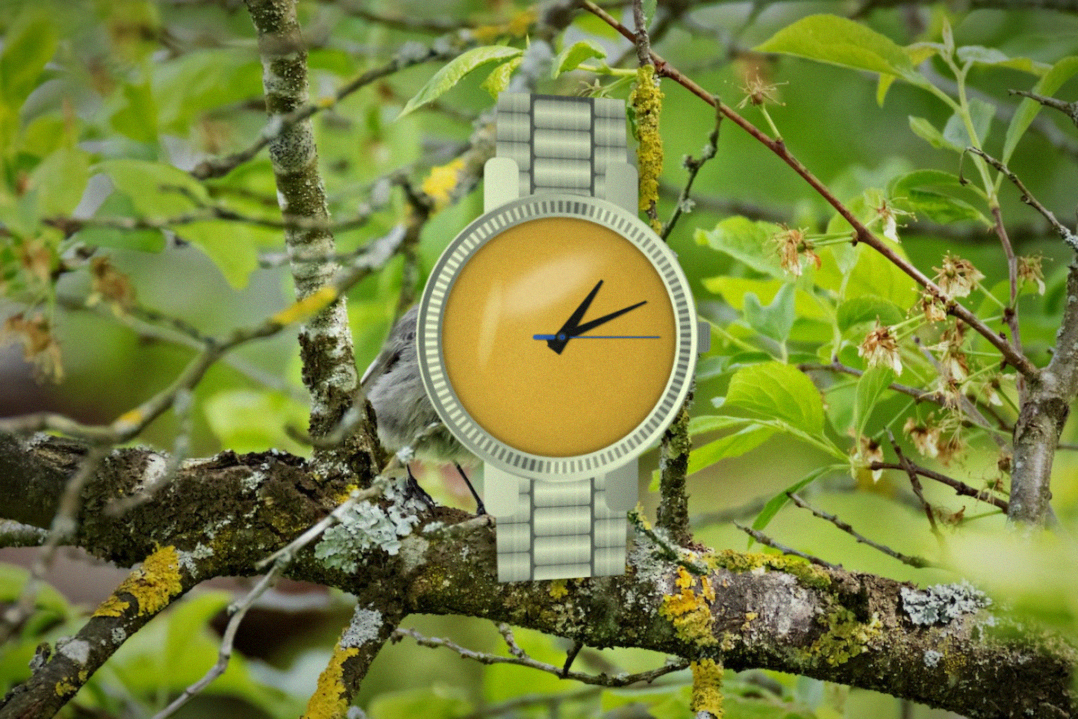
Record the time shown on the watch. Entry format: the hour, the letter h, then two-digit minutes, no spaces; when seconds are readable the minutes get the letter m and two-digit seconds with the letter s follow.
1h11m15s
